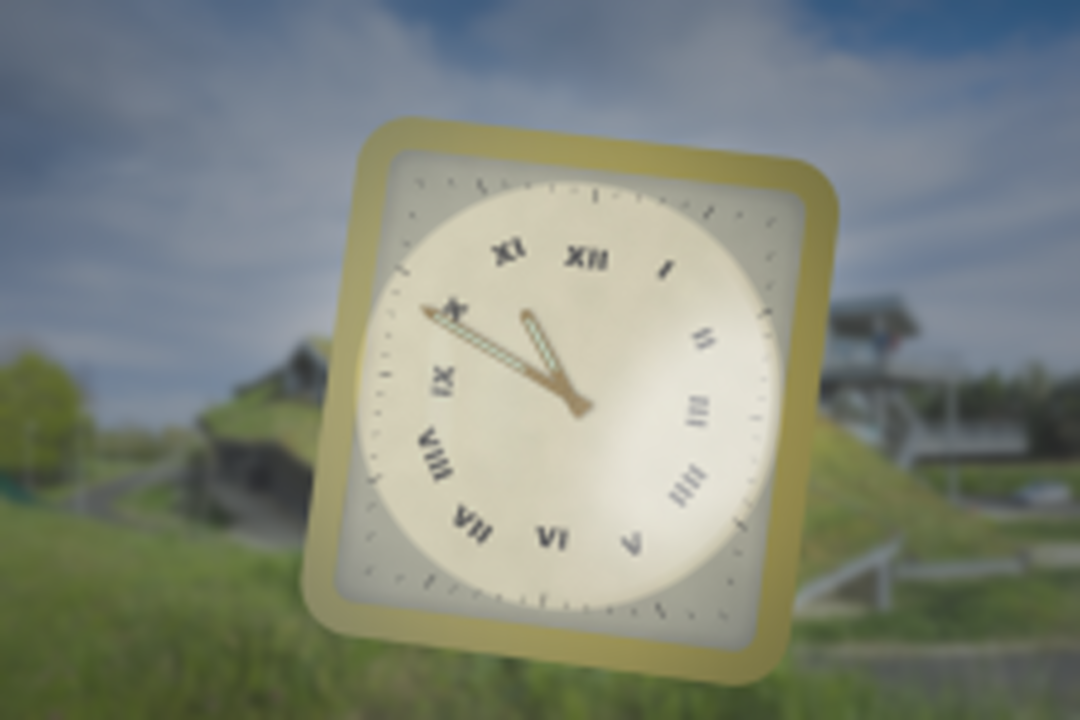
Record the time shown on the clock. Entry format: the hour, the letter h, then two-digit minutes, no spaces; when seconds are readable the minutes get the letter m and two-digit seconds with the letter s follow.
10h49
